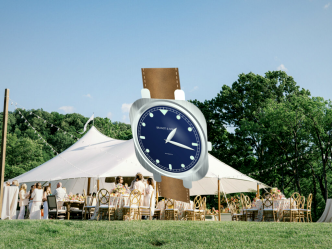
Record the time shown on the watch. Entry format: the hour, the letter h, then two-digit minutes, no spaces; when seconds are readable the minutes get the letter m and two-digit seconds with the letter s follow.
1h17
